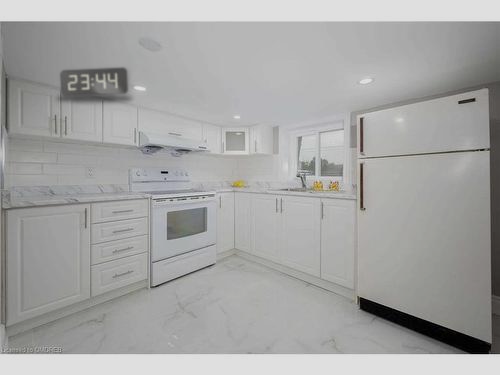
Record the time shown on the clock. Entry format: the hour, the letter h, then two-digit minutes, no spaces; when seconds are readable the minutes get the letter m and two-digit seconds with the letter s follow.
23h44
